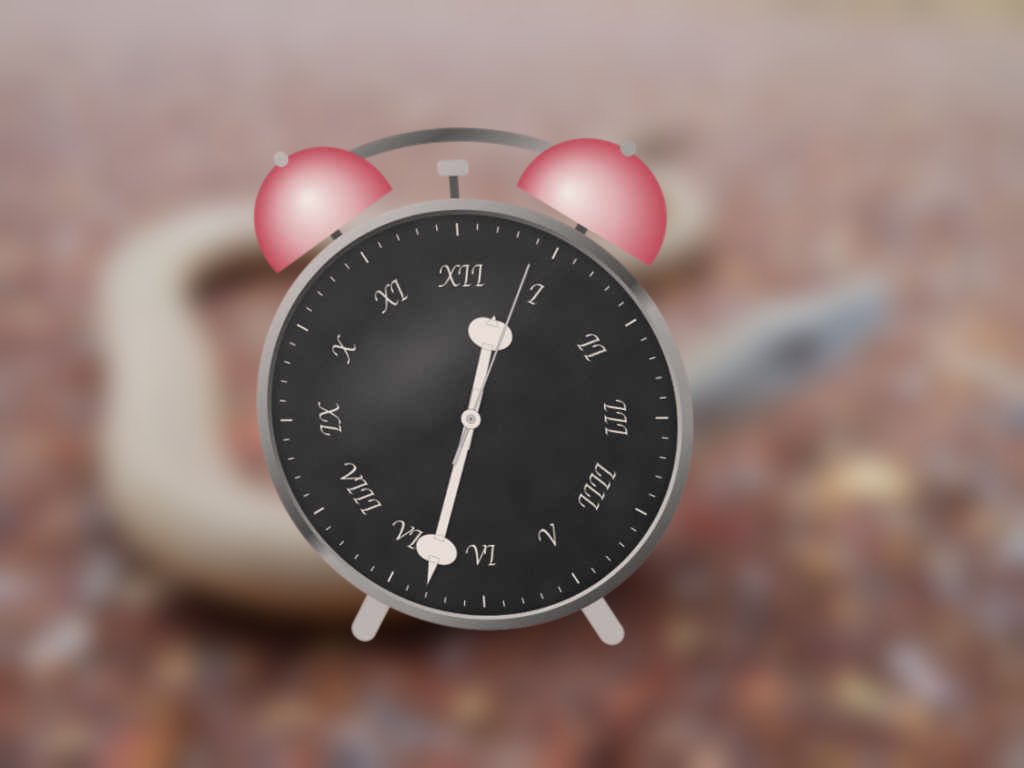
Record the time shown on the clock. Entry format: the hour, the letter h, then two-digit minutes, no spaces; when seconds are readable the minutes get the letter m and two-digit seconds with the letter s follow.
12h33m04s
